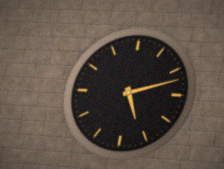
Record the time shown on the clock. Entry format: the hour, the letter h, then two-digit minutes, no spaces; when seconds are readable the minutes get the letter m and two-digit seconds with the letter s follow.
5h12
